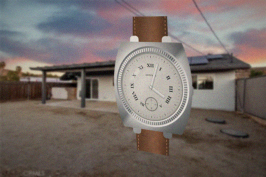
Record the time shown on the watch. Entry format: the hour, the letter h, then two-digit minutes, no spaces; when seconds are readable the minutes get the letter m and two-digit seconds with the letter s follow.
4h03
